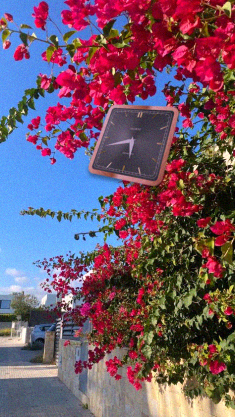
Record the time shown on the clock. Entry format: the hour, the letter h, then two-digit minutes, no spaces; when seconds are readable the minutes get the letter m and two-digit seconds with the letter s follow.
5h42
